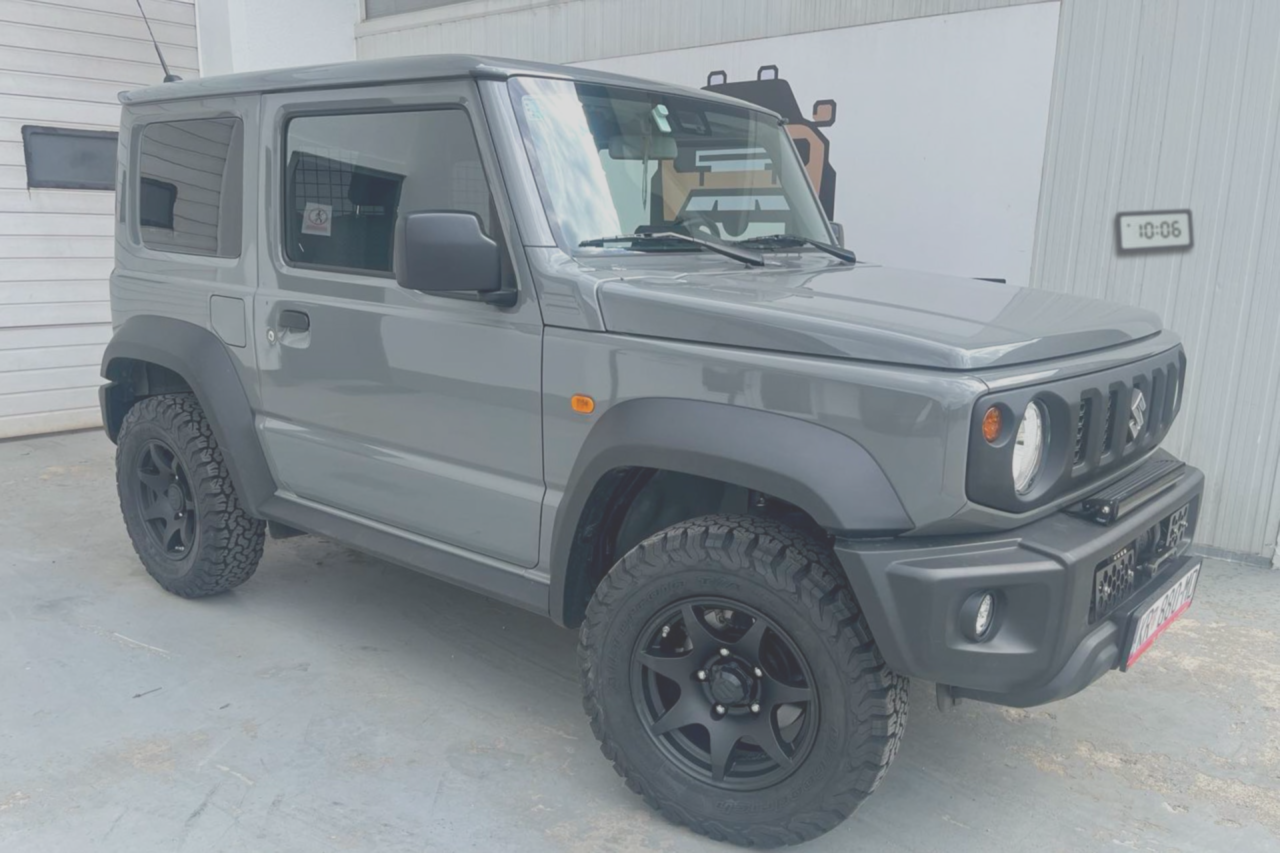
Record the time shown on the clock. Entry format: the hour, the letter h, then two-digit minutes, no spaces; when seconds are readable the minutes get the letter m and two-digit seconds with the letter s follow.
10h06
